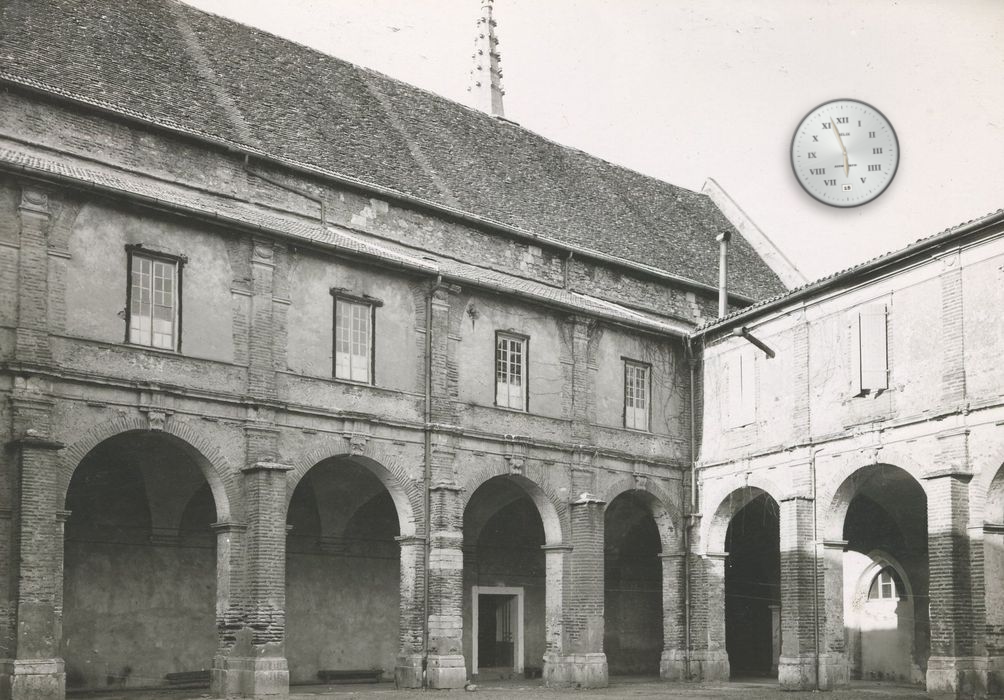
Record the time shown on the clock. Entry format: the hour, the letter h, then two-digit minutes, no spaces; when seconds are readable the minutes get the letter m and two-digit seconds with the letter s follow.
5h57
